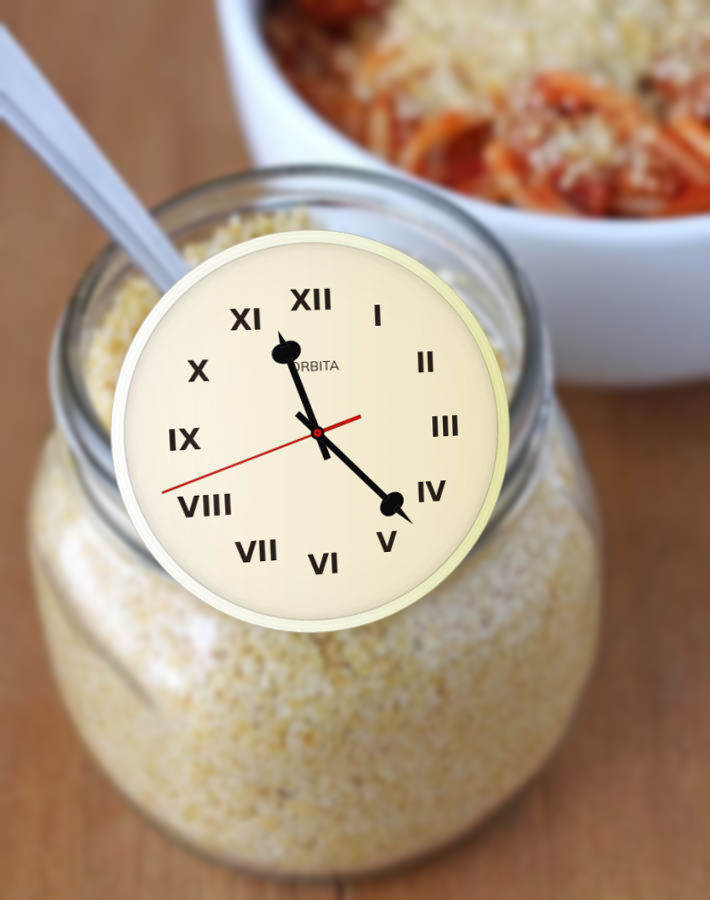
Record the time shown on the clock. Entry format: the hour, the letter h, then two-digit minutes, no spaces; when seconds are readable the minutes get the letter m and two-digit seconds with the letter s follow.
11h22m42s
